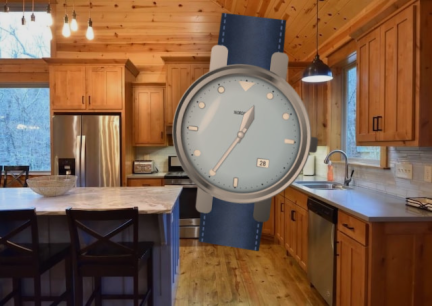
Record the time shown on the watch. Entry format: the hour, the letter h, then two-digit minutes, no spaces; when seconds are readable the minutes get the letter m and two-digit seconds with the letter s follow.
12h35
